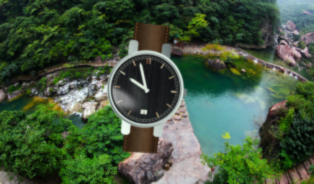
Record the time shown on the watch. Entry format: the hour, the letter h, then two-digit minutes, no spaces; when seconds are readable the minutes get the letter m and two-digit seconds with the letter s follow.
9h57
